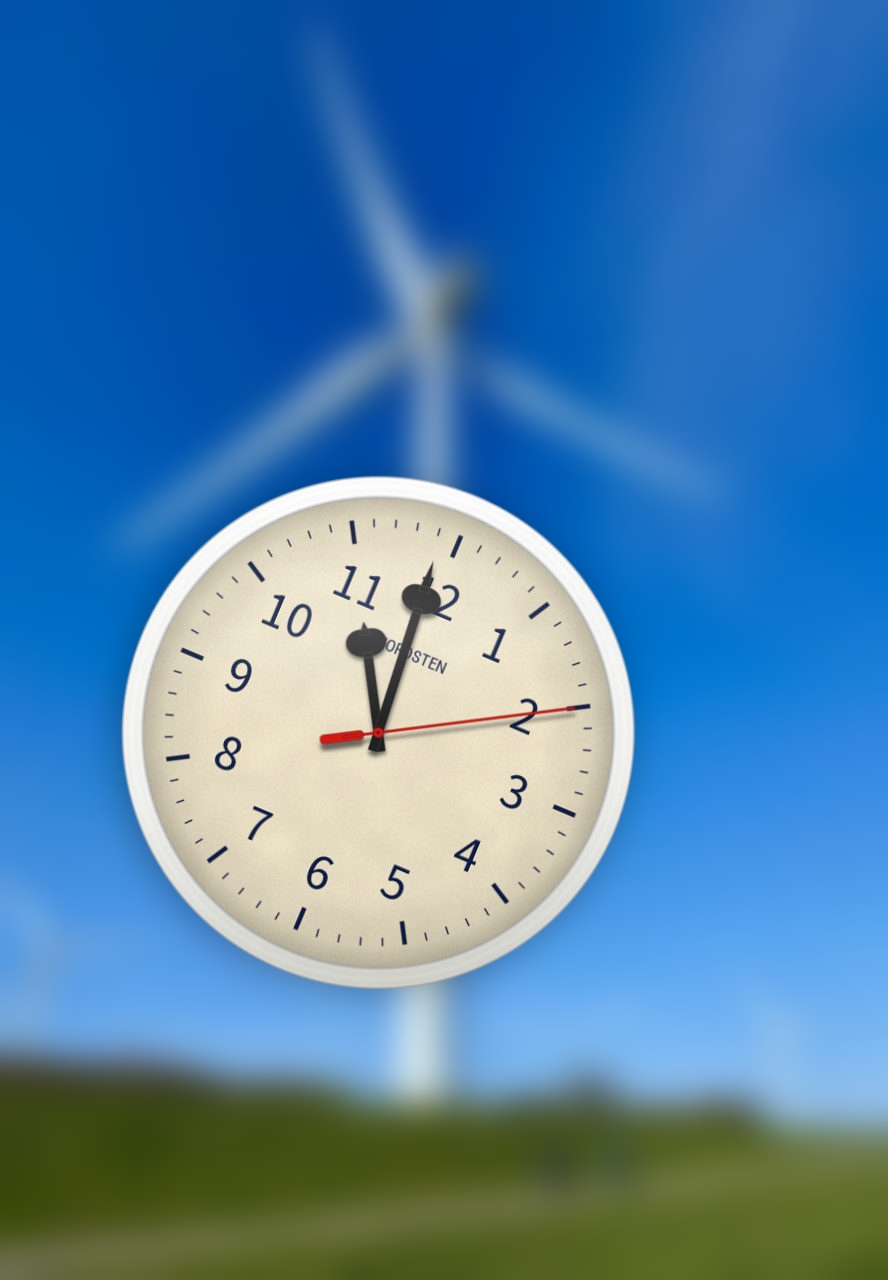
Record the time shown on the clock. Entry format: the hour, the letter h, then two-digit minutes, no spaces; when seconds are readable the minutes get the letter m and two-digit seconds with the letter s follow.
10h59m10s
